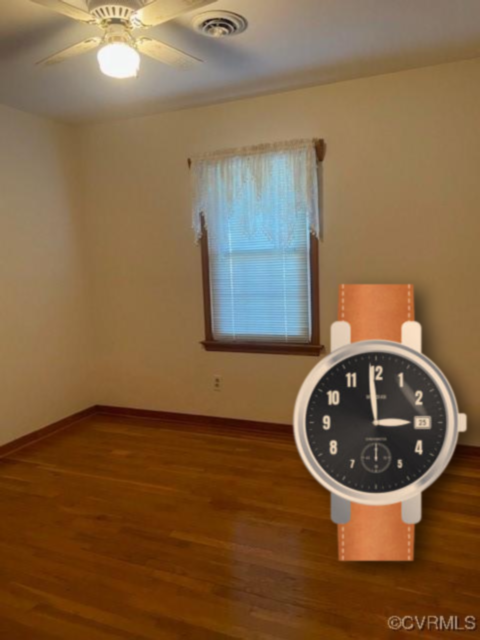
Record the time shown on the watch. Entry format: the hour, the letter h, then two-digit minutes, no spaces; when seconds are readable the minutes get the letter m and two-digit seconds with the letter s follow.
2h59
